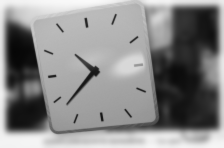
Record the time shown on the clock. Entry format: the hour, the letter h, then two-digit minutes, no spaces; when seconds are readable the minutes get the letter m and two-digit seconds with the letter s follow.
10h38
